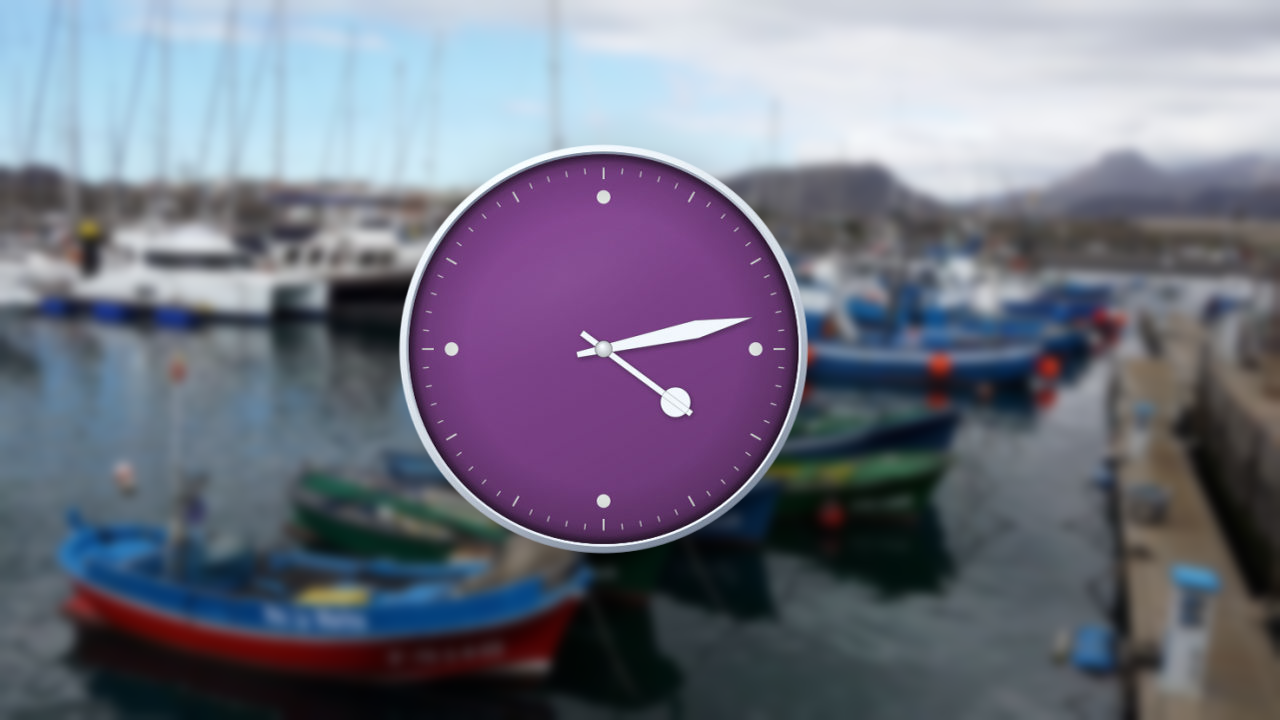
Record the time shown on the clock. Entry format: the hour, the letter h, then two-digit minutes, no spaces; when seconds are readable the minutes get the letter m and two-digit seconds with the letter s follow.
4h13
